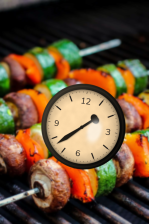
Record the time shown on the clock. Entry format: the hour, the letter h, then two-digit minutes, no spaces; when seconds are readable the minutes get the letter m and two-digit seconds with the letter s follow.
1h38
